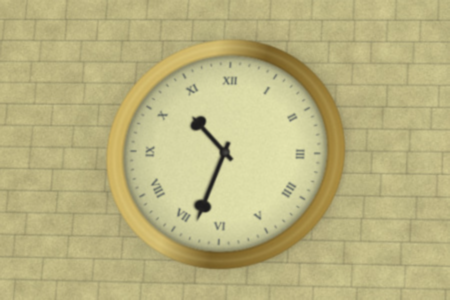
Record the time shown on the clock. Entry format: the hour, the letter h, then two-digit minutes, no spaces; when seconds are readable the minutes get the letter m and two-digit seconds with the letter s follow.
10h33
